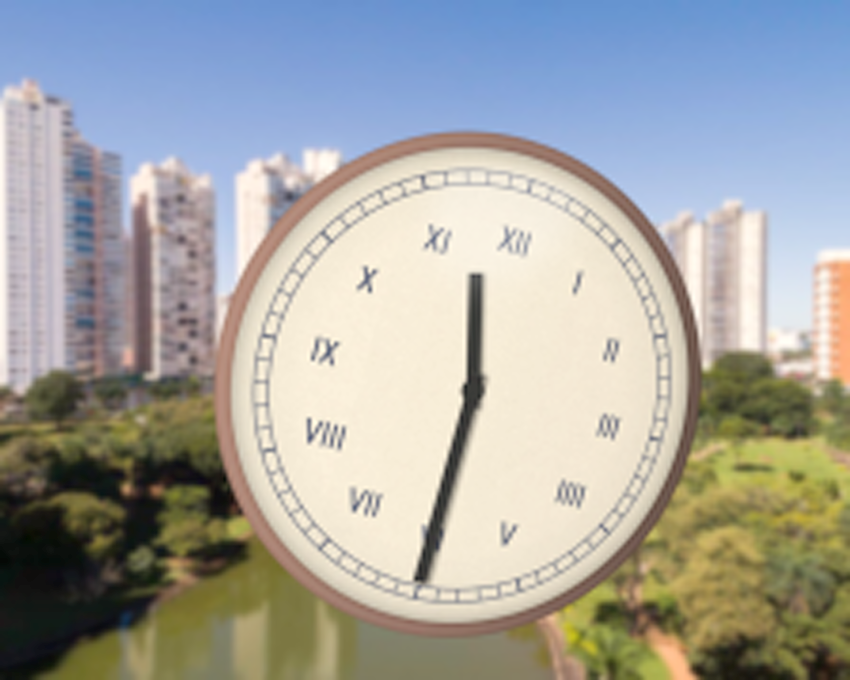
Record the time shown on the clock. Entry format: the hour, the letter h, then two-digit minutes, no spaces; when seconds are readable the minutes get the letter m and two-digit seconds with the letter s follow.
11h30
